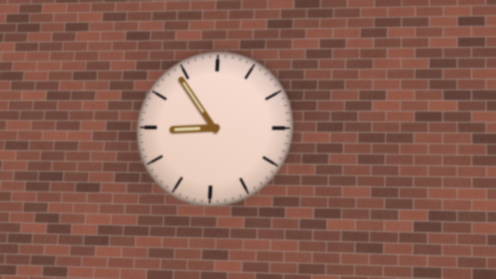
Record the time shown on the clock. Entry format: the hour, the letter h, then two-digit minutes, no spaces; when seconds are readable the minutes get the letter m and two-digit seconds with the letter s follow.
8h54
